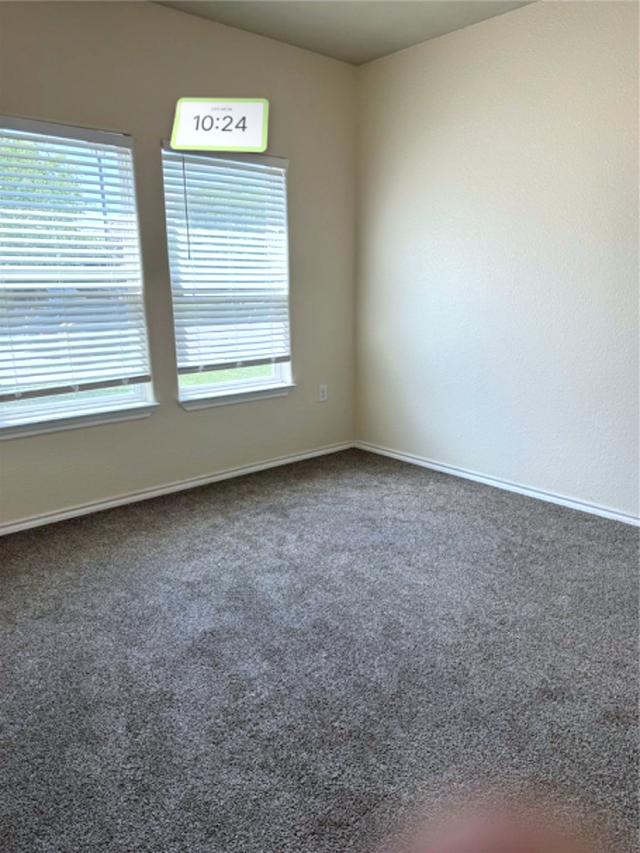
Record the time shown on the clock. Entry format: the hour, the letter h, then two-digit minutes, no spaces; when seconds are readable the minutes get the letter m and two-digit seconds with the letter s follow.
10h24
